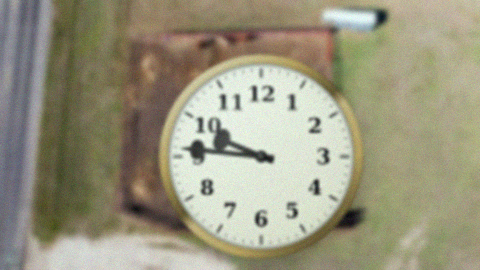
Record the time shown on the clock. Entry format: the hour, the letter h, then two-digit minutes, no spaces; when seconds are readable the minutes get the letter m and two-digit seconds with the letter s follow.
9h46
